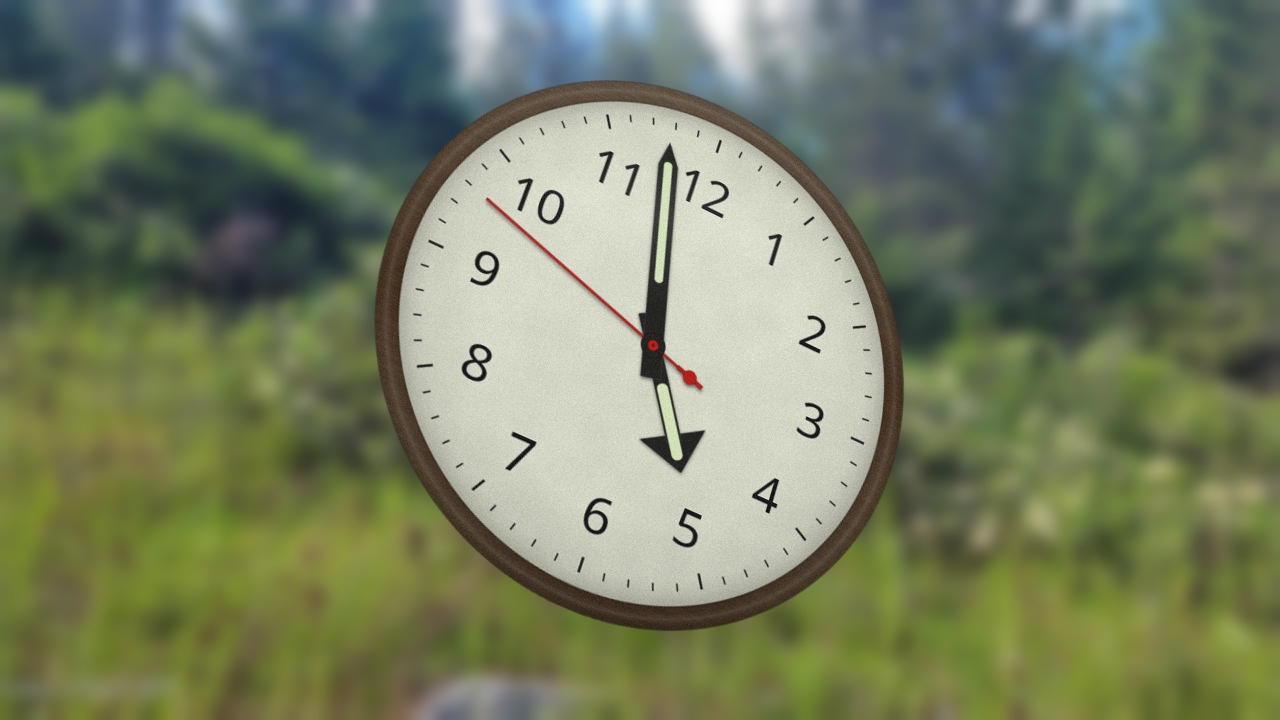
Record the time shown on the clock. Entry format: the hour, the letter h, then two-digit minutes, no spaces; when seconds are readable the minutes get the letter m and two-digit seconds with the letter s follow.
4h57m48s
